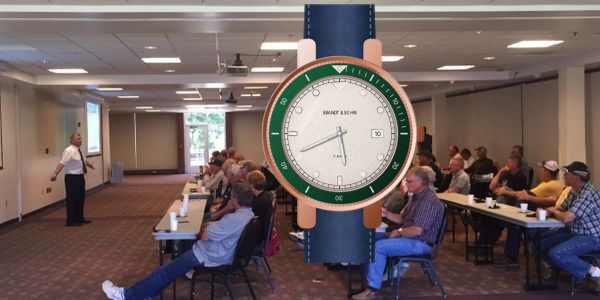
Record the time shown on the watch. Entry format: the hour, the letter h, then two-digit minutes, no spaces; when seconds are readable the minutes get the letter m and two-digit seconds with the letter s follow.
5h41
